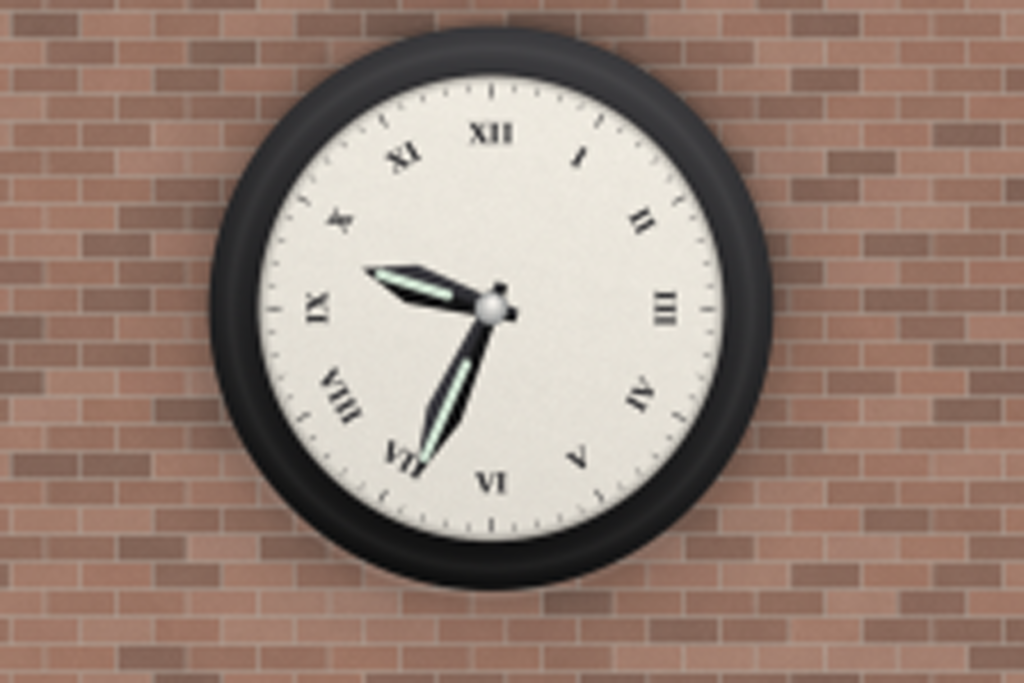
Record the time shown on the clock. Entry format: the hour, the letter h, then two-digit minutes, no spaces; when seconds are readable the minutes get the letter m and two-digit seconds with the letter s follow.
9h34
